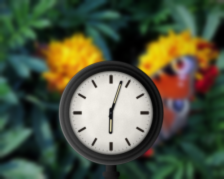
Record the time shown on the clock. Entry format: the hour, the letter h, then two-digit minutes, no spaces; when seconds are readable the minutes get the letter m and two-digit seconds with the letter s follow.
6h03
